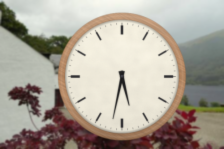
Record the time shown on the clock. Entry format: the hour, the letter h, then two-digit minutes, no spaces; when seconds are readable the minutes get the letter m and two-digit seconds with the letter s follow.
5h32
